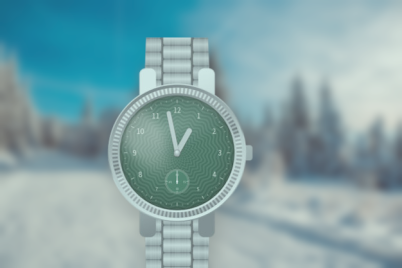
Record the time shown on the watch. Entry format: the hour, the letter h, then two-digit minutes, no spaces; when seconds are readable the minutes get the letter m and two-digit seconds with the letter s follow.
12h58
